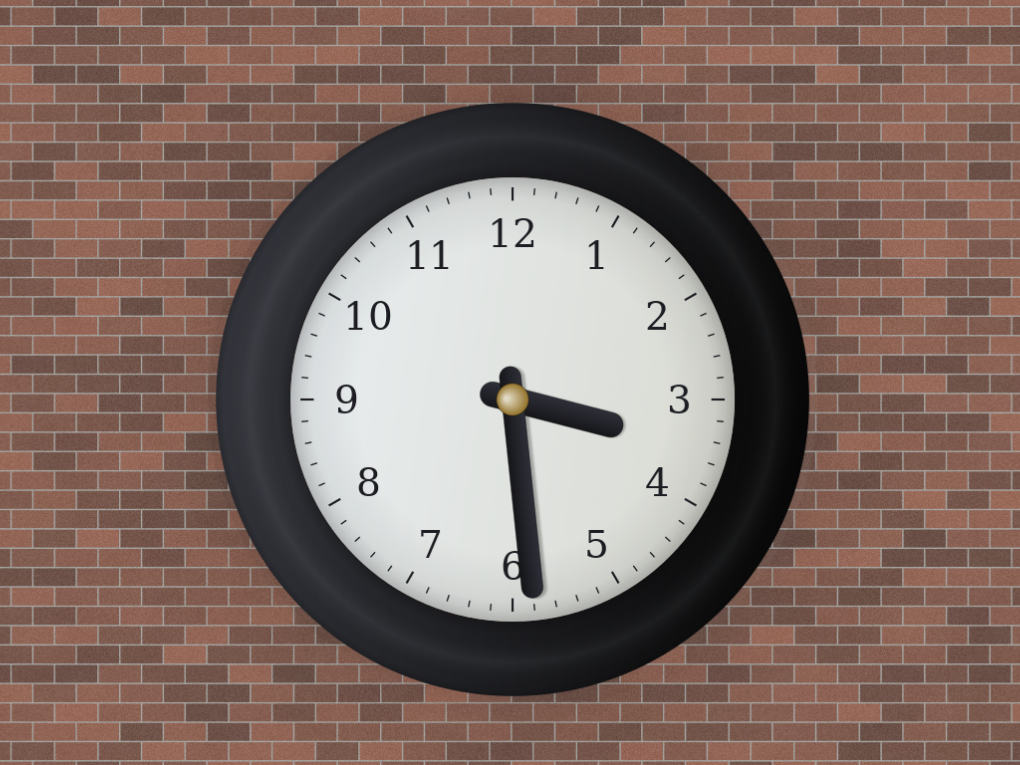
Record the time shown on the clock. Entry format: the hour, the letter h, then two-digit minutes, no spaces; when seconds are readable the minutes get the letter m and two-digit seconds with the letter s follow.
3h29
